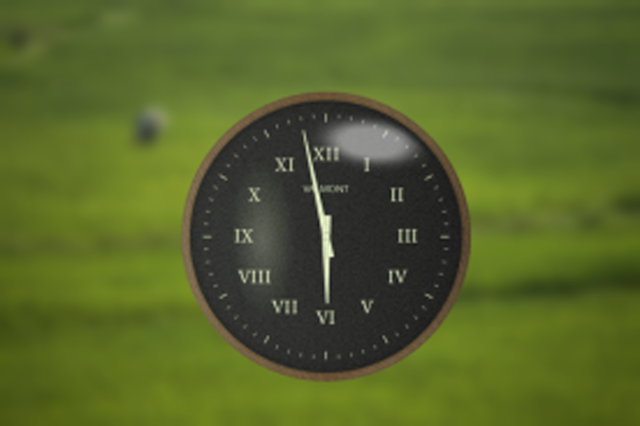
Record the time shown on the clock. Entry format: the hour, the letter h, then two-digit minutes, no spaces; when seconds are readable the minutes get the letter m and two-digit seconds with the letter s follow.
5h58
